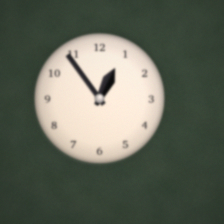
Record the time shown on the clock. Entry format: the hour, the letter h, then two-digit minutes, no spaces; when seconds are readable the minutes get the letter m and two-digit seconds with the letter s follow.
12h54
